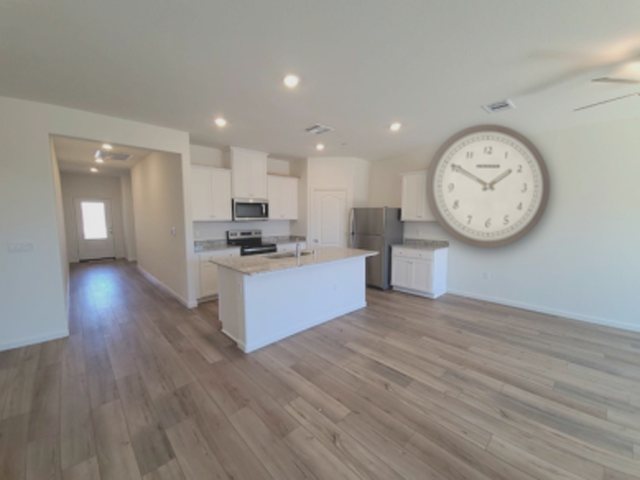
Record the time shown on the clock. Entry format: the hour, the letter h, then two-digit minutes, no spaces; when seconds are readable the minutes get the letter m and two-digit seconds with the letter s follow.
1h50
